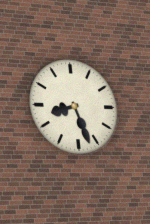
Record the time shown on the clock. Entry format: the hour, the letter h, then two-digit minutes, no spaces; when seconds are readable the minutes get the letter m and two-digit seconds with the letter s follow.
8h27
